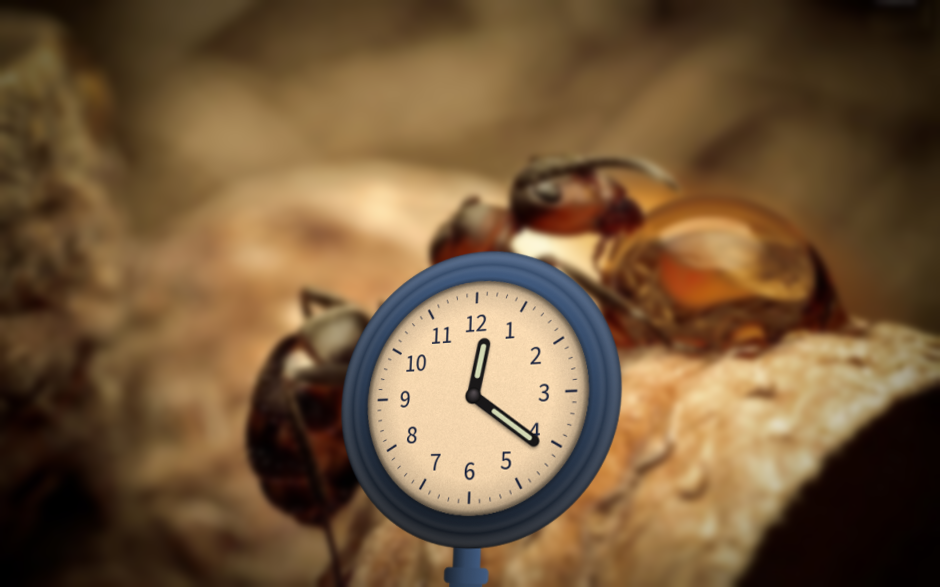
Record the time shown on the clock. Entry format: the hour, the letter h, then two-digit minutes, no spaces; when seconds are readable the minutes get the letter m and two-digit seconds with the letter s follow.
12h21
